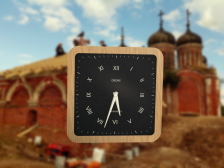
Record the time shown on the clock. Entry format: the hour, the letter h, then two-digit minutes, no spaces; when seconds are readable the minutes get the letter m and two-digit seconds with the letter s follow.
5h33
